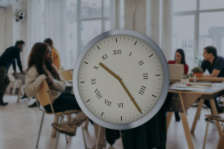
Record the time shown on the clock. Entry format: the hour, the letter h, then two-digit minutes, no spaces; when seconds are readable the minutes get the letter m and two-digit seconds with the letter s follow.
10h25
